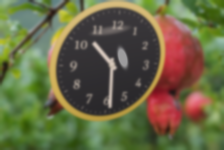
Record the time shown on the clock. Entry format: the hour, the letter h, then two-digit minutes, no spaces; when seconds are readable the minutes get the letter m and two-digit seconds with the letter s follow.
10h29
